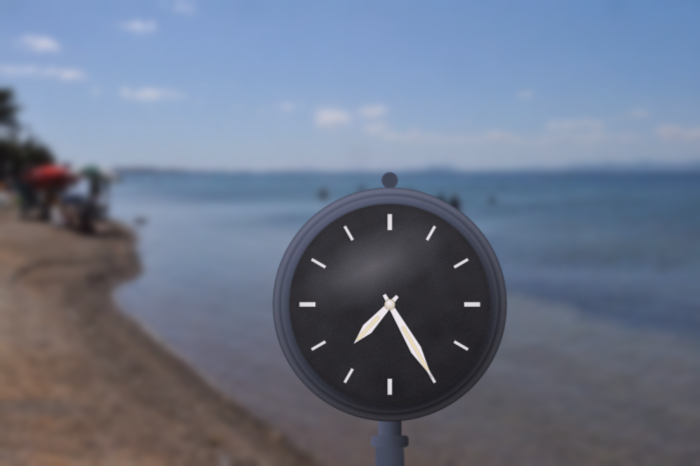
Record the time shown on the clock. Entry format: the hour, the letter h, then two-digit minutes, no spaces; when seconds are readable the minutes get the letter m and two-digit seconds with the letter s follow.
7h25
